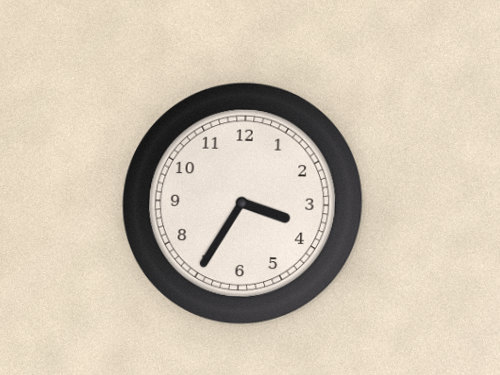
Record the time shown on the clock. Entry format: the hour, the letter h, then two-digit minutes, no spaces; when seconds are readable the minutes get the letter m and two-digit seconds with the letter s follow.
3h35
